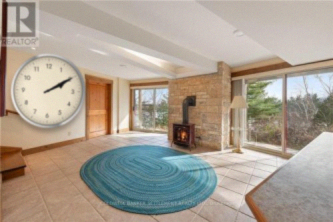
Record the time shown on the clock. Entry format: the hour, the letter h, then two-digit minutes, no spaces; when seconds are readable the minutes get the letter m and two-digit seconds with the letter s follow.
2h10
